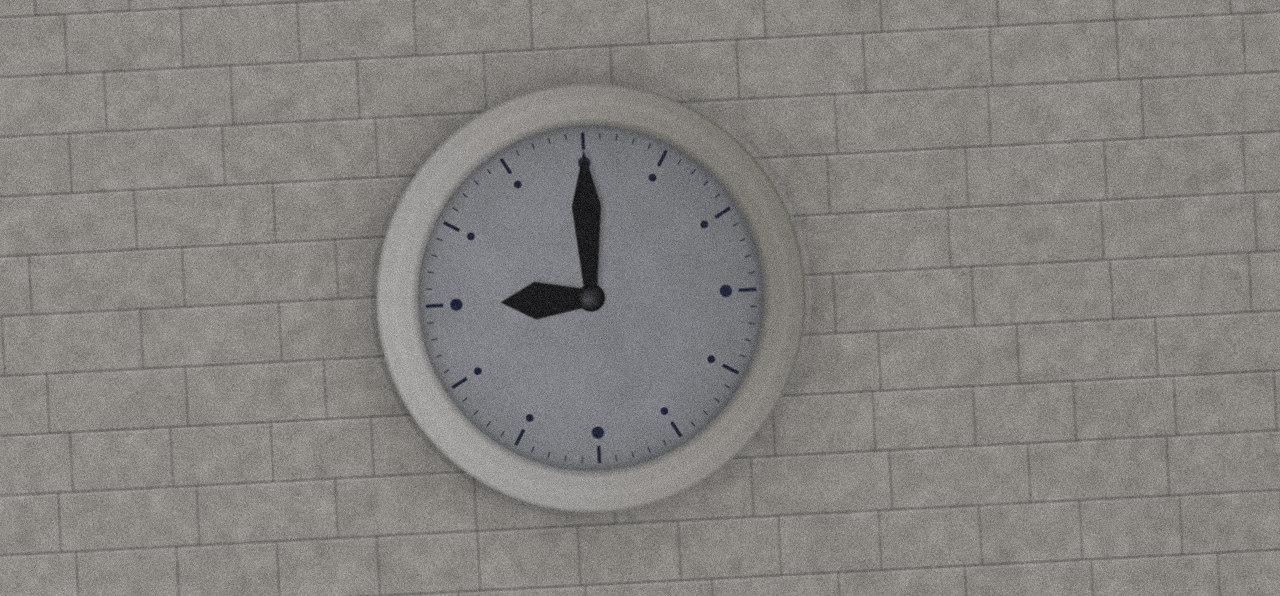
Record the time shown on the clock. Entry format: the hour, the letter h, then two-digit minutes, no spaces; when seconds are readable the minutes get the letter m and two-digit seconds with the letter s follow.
9h00
